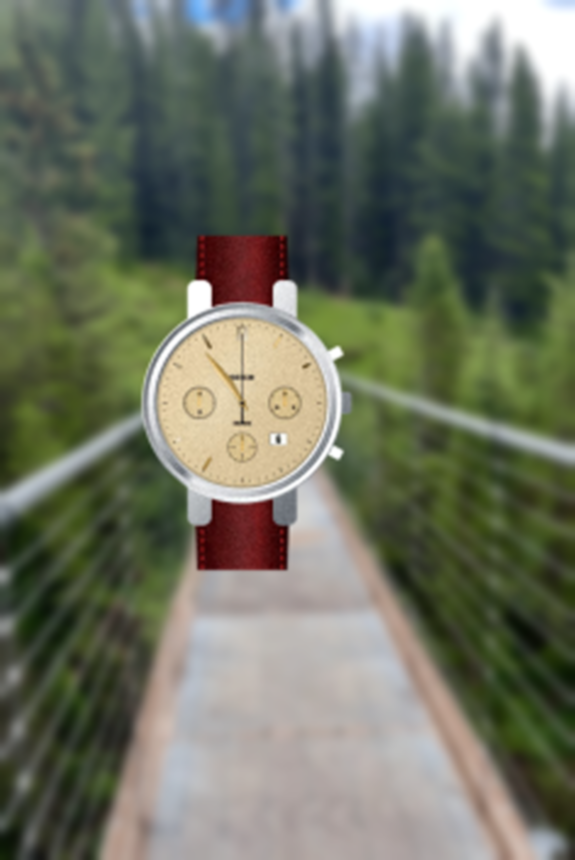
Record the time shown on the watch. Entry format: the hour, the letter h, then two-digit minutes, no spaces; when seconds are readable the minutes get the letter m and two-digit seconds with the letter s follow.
10h54
